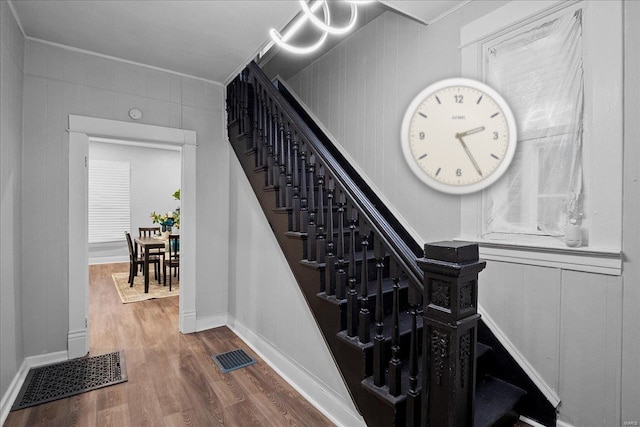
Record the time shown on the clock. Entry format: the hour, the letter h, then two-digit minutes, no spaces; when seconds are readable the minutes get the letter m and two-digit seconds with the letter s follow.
2h25
